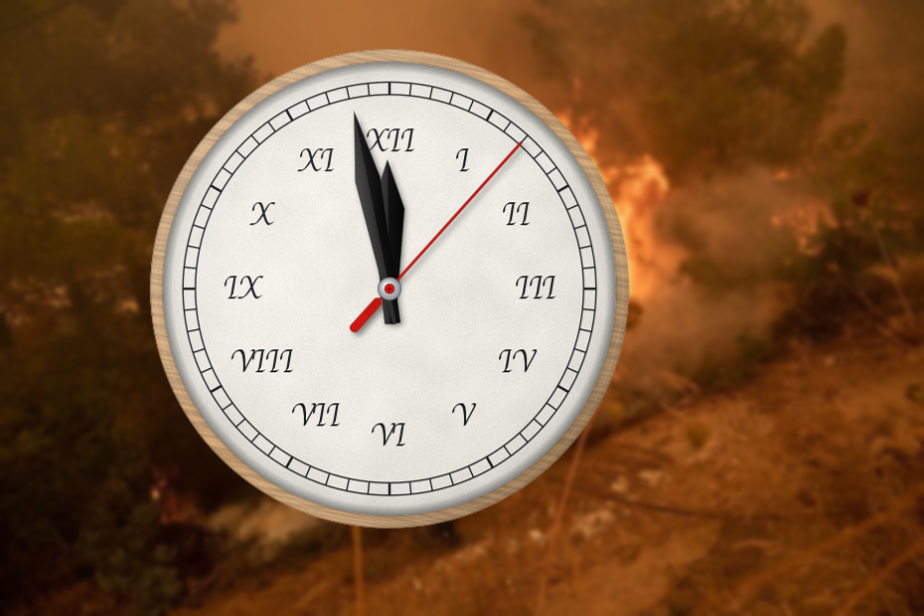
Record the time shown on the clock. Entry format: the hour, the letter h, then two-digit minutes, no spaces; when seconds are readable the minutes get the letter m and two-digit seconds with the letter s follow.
11h58m07s
